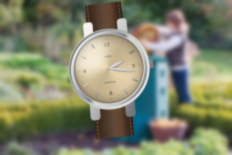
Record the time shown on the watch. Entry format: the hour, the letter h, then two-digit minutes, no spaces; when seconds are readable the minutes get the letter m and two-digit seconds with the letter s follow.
2h17
